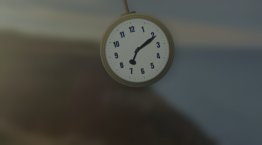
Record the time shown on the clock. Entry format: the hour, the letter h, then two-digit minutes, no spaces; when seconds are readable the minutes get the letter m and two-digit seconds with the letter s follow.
7h11
